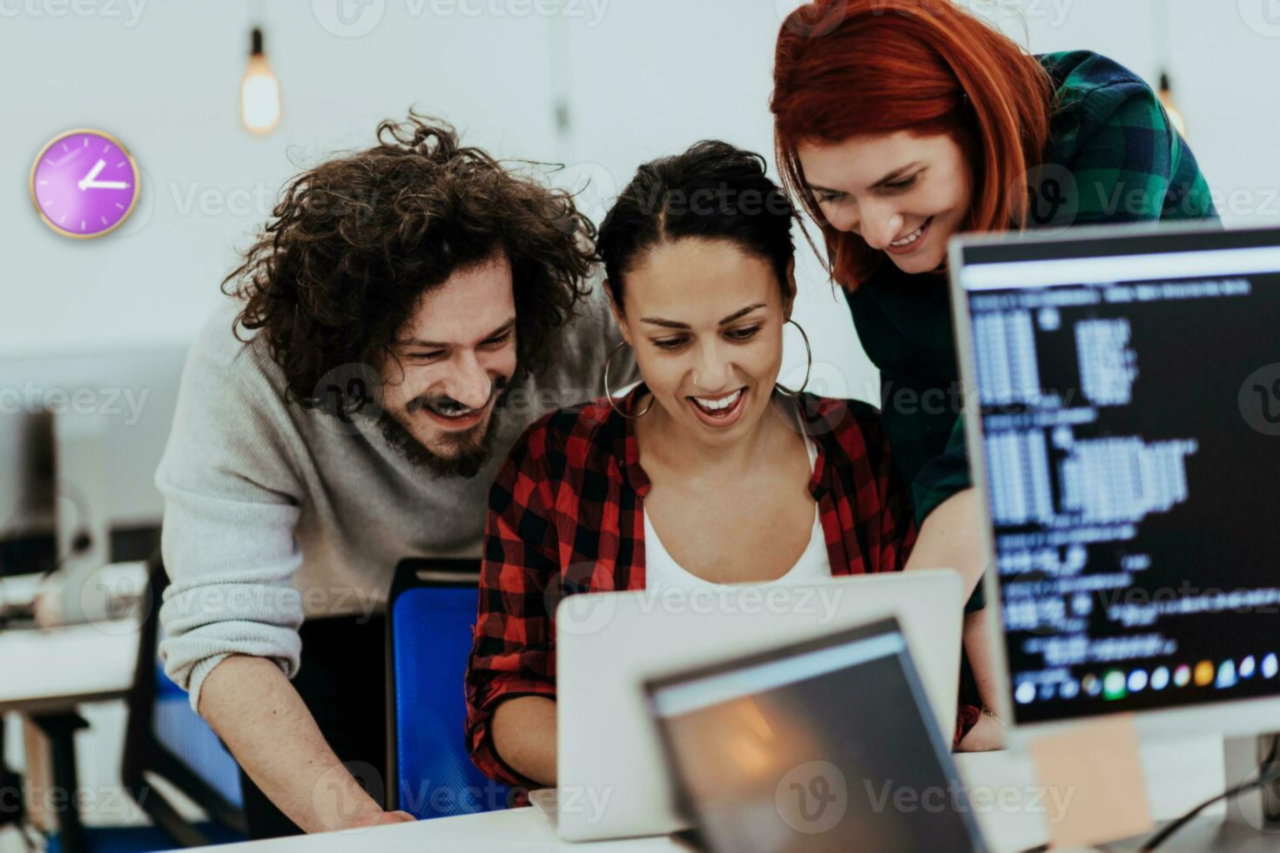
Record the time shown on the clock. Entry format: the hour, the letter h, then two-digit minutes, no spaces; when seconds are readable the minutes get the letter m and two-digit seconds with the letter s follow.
1h15
